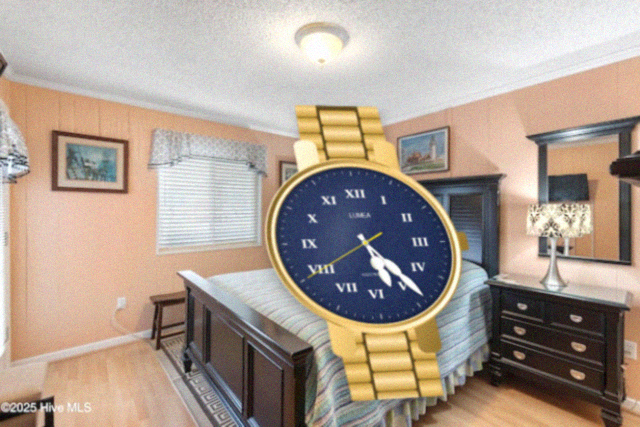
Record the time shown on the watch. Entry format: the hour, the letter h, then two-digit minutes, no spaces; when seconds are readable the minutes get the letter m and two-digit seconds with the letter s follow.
5h23m40s
